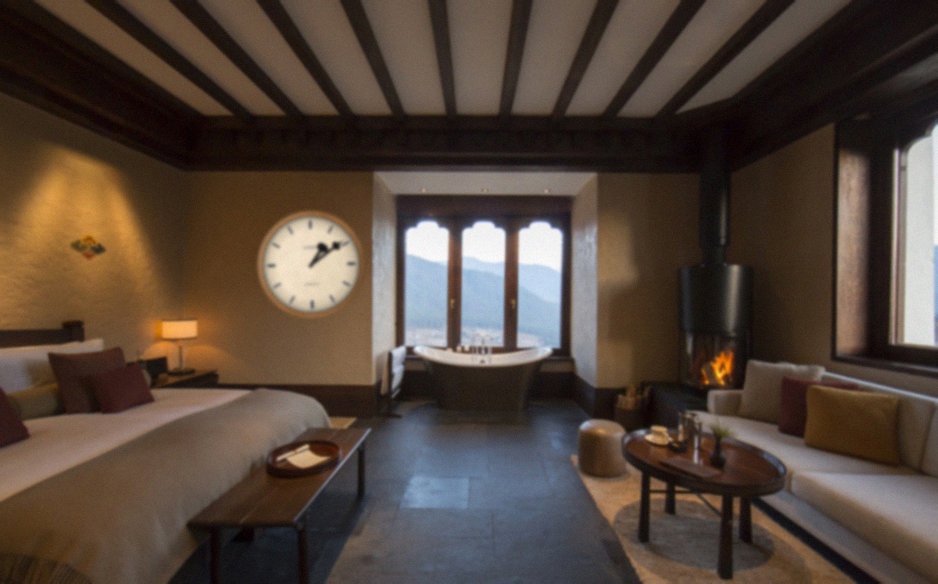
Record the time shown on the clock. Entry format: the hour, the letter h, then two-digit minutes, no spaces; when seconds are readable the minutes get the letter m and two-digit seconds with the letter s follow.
1h09
